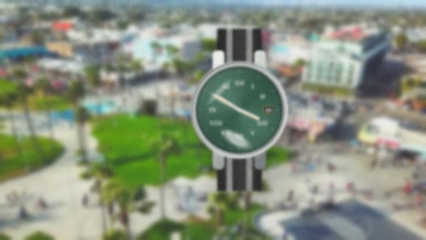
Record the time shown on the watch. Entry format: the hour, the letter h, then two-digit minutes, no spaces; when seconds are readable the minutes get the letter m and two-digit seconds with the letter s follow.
3h50
